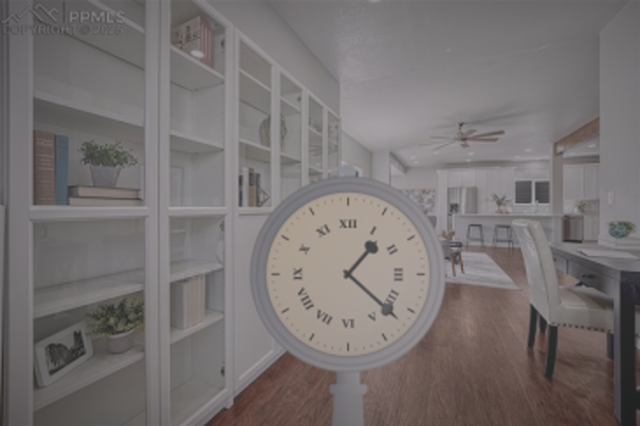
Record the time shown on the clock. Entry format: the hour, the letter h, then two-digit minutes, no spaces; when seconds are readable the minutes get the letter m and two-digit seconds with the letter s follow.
1h22
